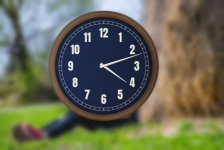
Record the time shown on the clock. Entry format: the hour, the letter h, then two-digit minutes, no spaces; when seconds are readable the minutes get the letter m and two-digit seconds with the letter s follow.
4h12
